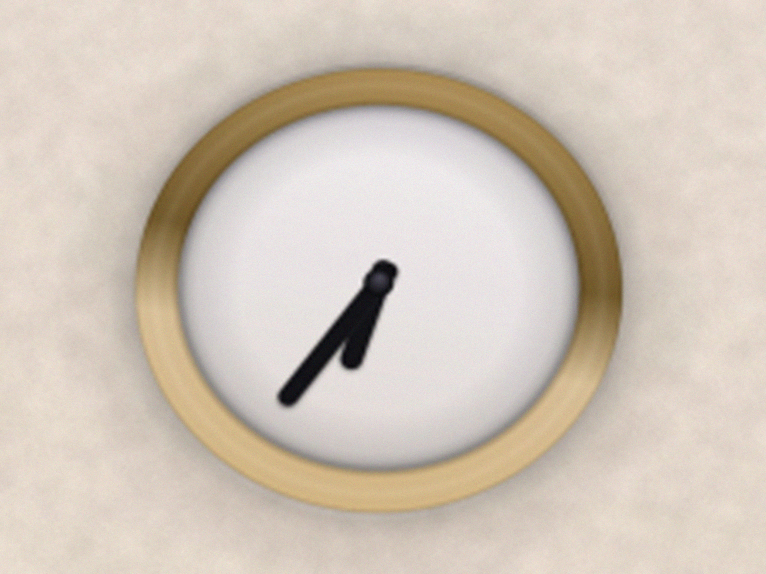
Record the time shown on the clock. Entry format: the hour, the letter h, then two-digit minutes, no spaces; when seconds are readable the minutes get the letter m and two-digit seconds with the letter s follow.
6h36
